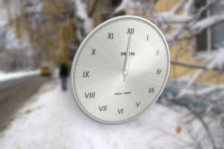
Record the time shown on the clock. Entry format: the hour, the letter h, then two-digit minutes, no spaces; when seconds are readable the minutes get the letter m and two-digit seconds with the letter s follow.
12h00
